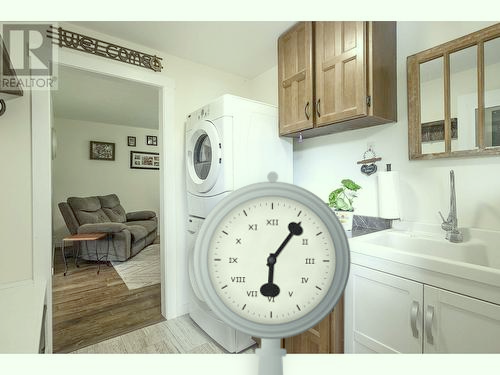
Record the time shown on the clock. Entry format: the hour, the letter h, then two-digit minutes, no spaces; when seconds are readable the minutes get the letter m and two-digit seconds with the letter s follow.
6h06
